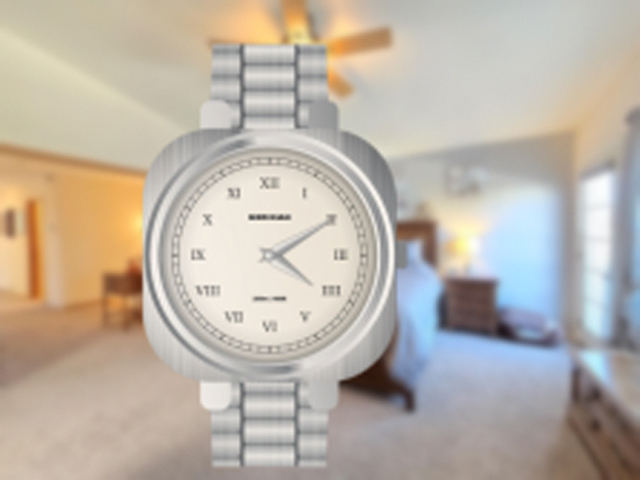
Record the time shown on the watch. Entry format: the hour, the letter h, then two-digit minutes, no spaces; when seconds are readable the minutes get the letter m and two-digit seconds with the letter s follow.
4h10
